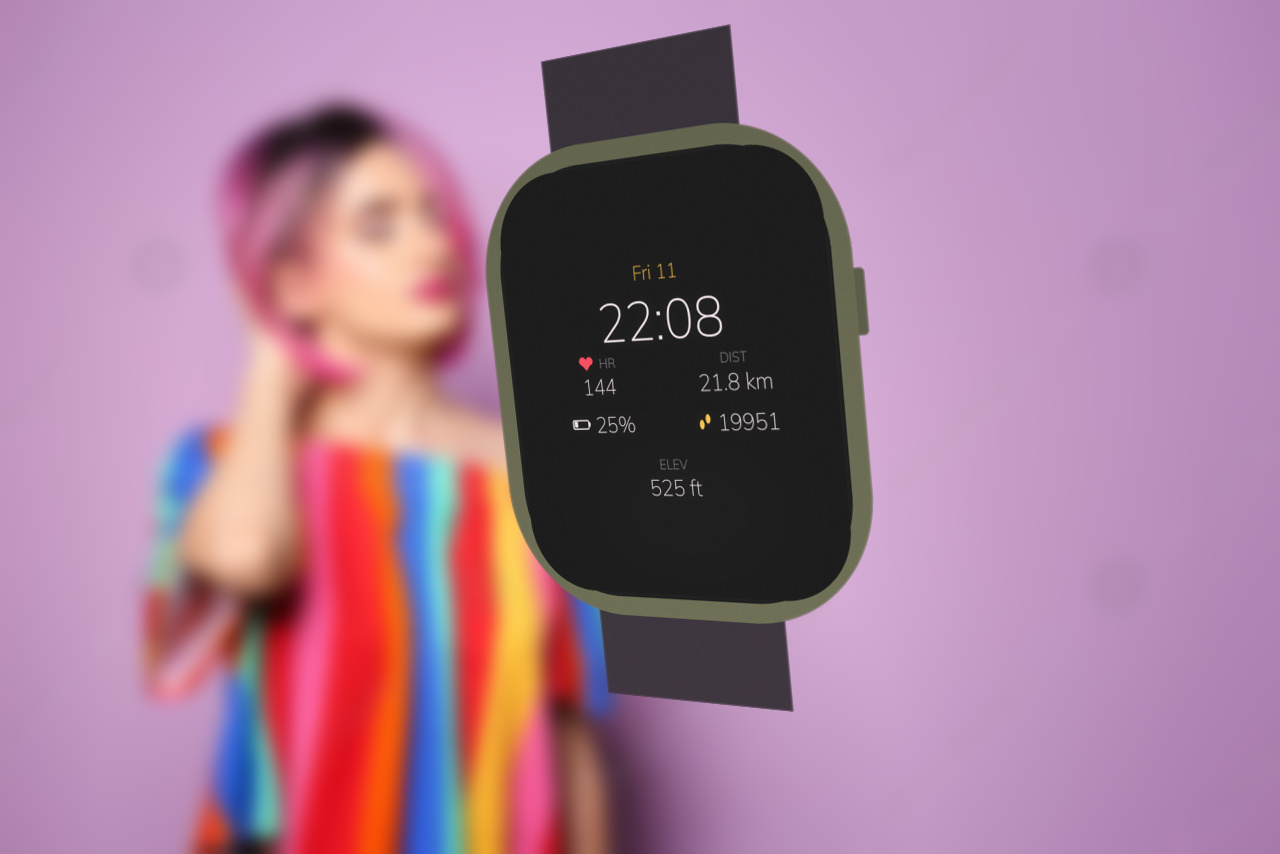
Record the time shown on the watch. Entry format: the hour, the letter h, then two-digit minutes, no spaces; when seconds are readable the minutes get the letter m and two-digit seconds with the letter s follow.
22h08
